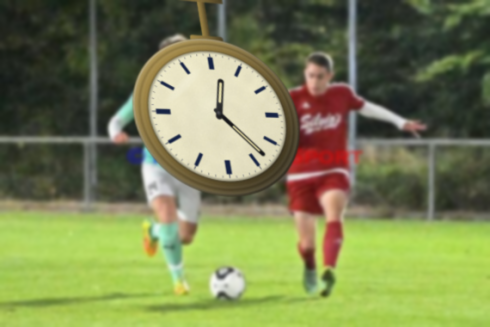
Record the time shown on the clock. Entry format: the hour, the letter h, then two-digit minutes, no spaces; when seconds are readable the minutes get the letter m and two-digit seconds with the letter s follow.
12h23
